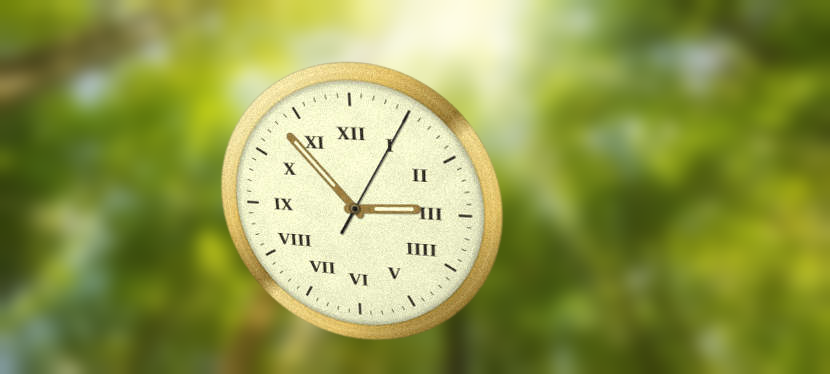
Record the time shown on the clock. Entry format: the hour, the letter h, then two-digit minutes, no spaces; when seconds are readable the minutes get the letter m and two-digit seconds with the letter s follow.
2h53m05s
